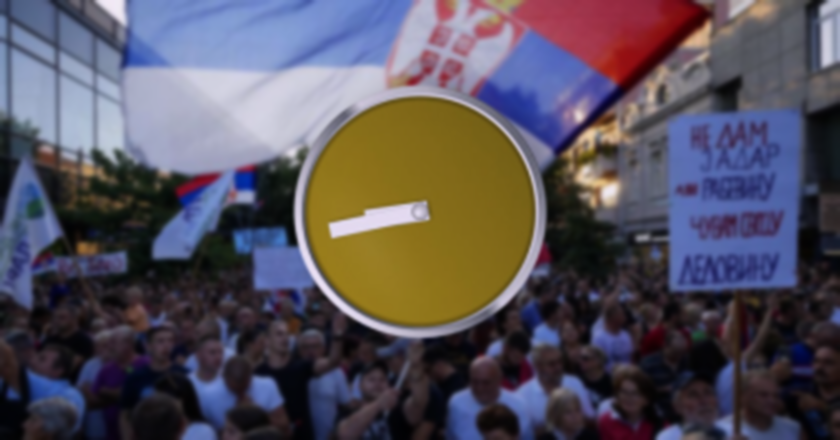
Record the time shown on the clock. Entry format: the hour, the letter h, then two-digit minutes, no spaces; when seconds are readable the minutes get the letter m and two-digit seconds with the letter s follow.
8h43
